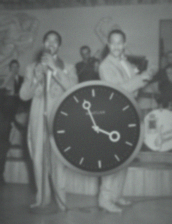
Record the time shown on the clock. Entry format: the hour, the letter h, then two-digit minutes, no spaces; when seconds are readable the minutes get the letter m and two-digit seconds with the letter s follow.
3h57
